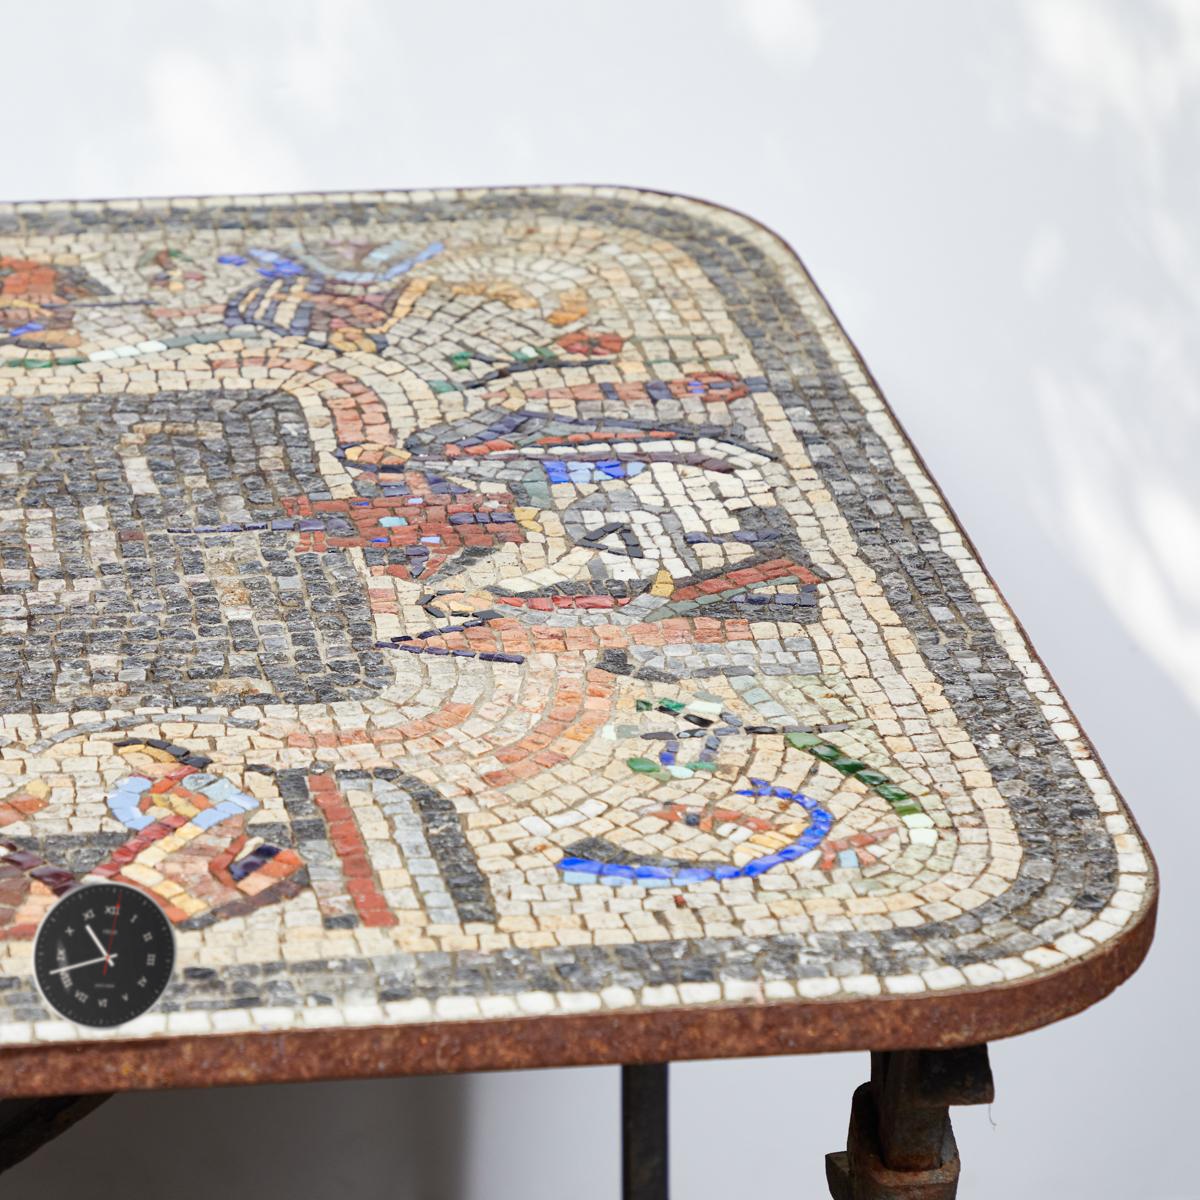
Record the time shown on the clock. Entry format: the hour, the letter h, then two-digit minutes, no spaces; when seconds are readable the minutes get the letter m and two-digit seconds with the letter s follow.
10h42m01s
